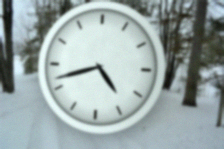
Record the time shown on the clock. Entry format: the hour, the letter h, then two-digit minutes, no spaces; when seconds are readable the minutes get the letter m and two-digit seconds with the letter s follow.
4h42
